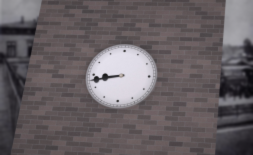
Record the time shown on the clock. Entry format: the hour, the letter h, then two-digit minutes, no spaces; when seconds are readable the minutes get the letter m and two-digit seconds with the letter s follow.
8h43
